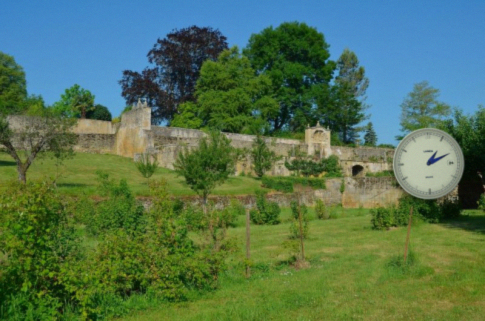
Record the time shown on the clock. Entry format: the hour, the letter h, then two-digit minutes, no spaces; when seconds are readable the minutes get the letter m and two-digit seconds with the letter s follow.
1h11
